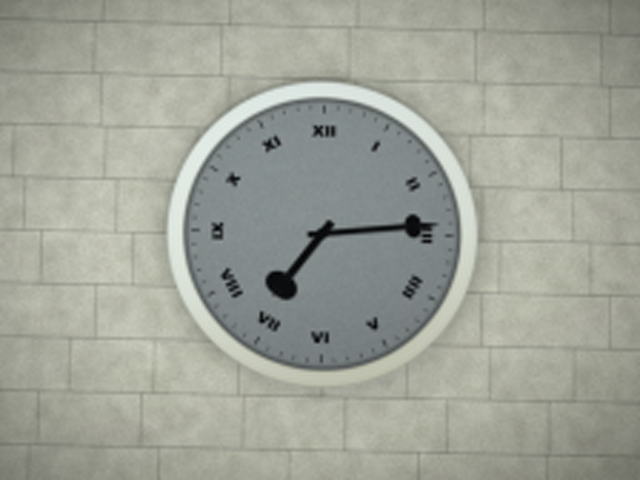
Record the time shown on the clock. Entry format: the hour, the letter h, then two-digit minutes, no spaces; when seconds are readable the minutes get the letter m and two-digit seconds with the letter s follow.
7h14
